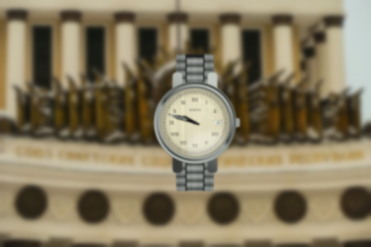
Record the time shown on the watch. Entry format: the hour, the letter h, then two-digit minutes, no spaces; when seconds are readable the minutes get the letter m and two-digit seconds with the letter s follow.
9h48
